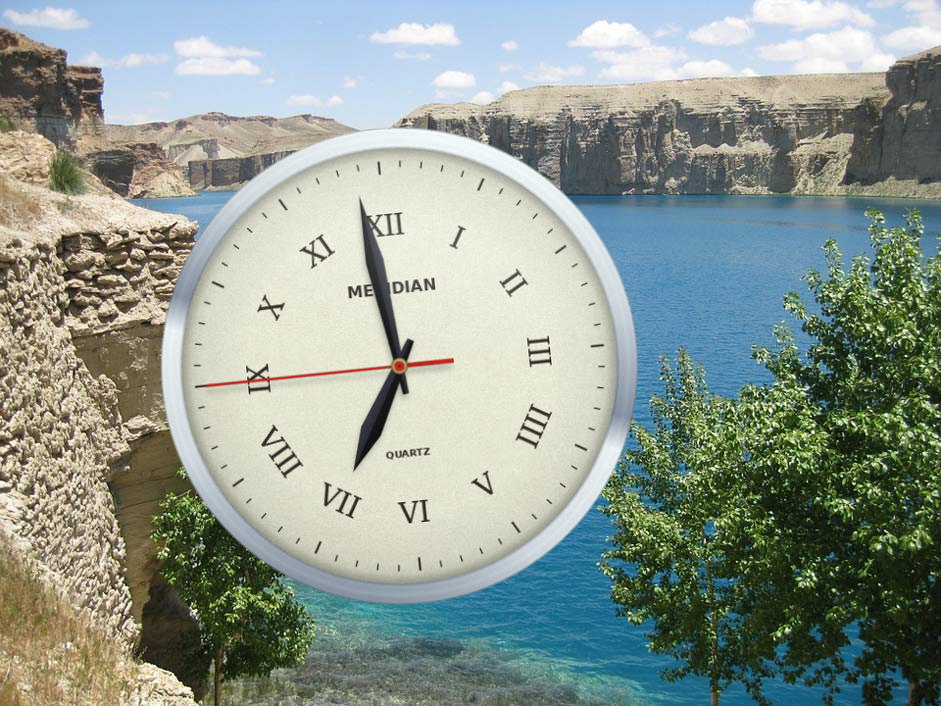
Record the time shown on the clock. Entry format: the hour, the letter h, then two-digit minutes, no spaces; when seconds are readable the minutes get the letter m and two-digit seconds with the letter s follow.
6h58m45s
